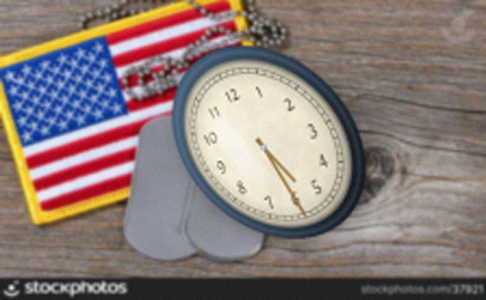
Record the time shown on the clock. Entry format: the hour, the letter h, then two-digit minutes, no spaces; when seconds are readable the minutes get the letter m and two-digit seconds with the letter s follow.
5h30
